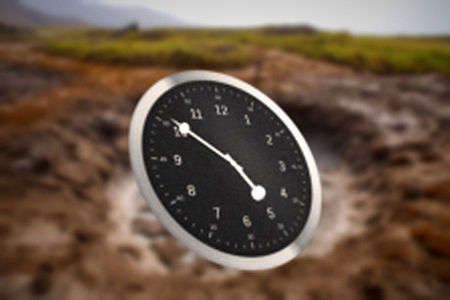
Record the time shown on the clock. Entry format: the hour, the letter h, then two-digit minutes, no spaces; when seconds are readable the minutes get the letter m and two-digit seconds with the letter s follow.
4h51
